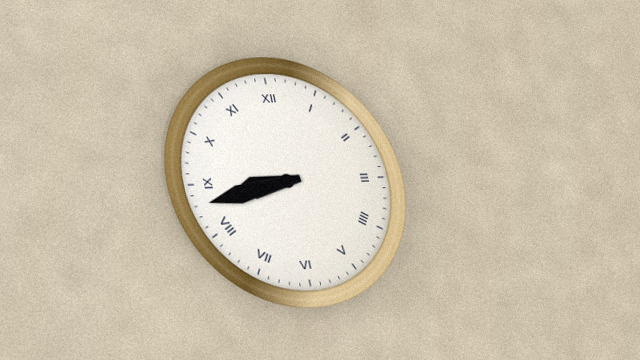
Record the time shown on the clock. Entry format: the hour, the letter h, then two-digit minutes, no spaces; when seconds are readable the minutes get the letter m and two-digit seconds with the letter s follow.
8h43
